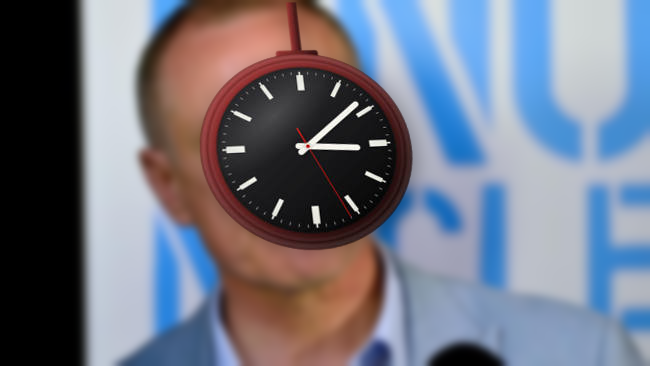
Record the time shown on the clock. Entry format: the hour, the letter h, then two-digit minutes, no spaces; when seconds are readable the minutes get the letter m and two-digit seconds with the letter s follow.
3h08m26s
